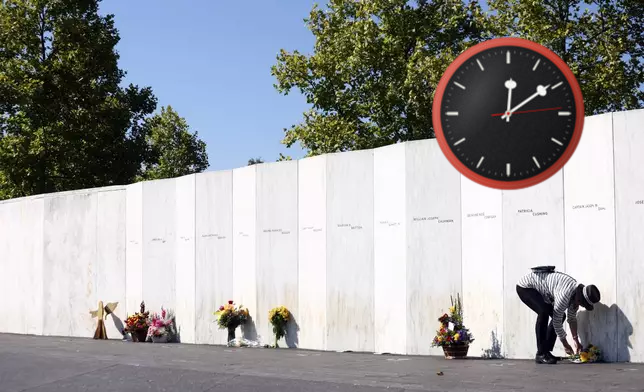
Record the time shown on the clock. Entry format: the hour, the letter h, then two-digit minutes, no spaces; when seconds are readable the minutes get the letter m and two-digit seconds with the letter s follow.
12h09m14s
